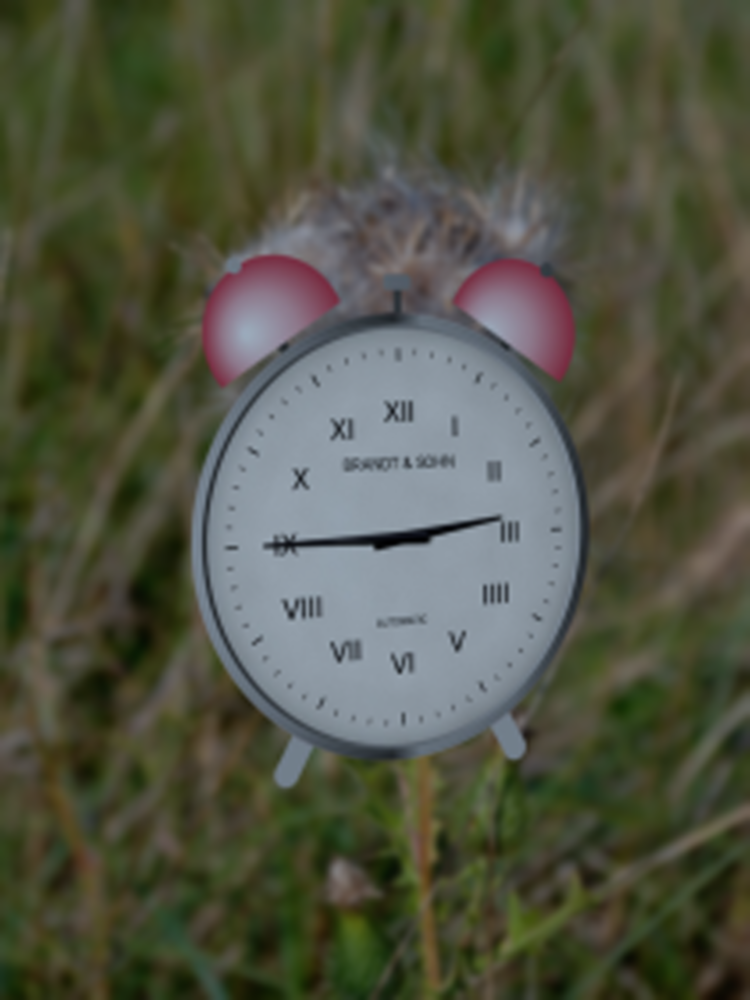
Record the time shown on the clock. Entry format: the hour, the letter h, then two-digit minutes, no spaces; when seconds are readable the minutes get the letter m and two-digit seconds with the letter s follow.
2h45
